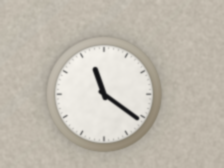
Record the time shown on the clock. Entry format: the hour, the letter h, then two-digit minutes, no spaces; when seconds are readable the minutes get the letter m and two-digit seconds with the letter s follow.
11h21
